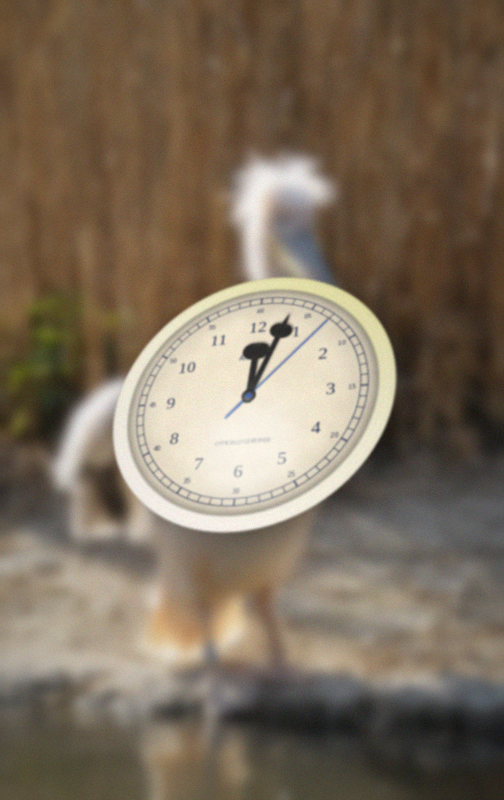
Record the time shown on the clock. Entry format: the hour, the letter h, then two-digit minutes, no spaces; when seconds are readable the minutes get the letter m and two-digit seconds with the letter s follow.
12h03m07s
